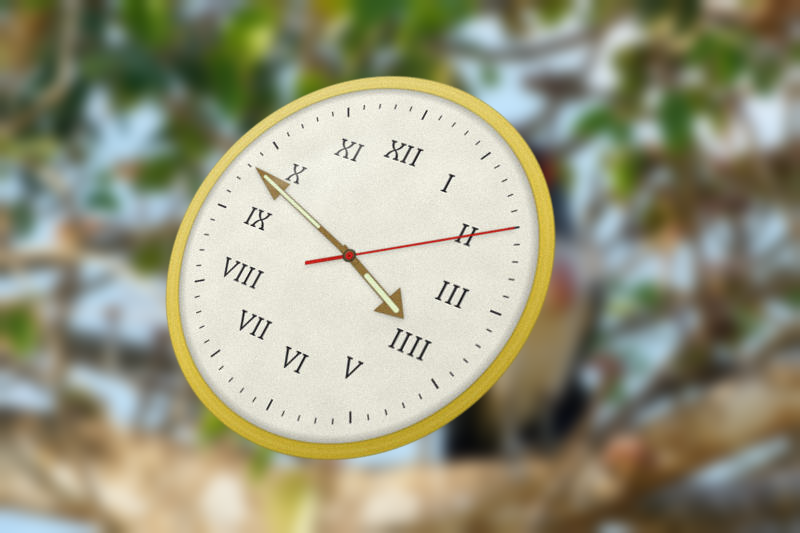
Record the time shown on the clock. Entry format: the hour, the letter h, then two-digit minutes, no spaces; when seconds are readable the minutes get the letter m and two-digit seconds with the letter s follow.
3h48m10s
